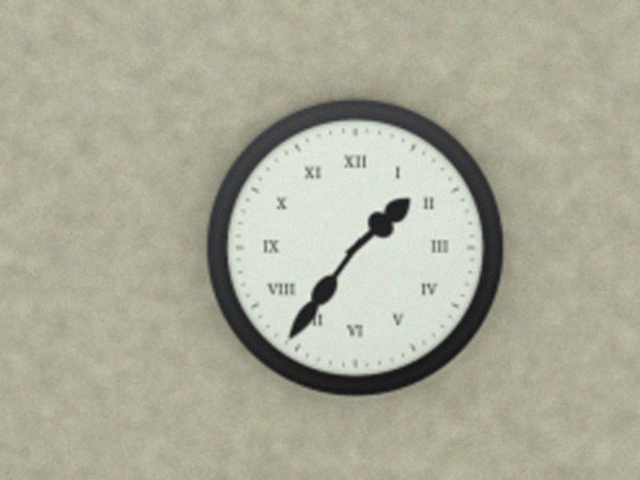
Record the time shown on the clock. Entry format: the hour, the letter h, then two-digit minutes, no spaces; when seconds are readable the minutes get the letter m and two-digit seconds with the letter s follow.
1h36
